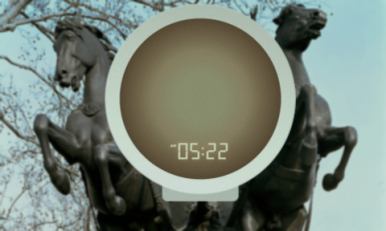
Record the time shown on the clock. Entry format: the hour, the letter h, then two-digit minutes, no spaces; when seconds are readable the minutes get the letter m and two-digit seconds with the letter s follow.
5h22
